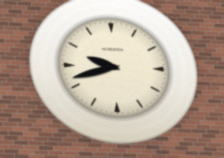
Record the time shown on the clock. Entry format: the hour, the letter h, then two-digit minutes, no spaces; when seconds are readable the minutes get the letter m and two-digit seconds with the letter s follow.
9h42
